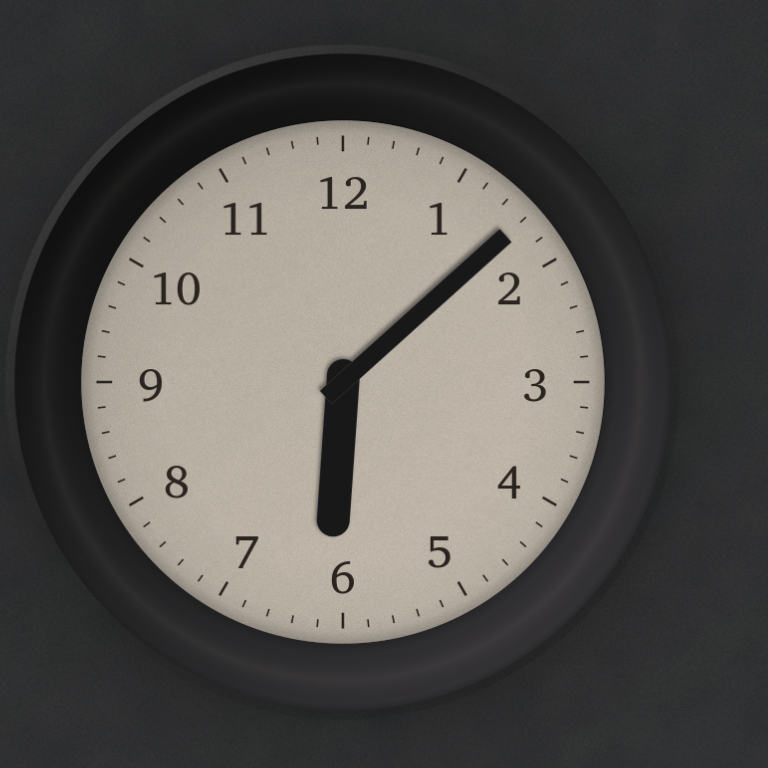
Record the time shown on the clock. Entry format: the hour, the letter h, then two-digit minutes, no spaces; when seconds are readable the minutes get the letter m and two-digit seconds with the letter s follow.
6h08
